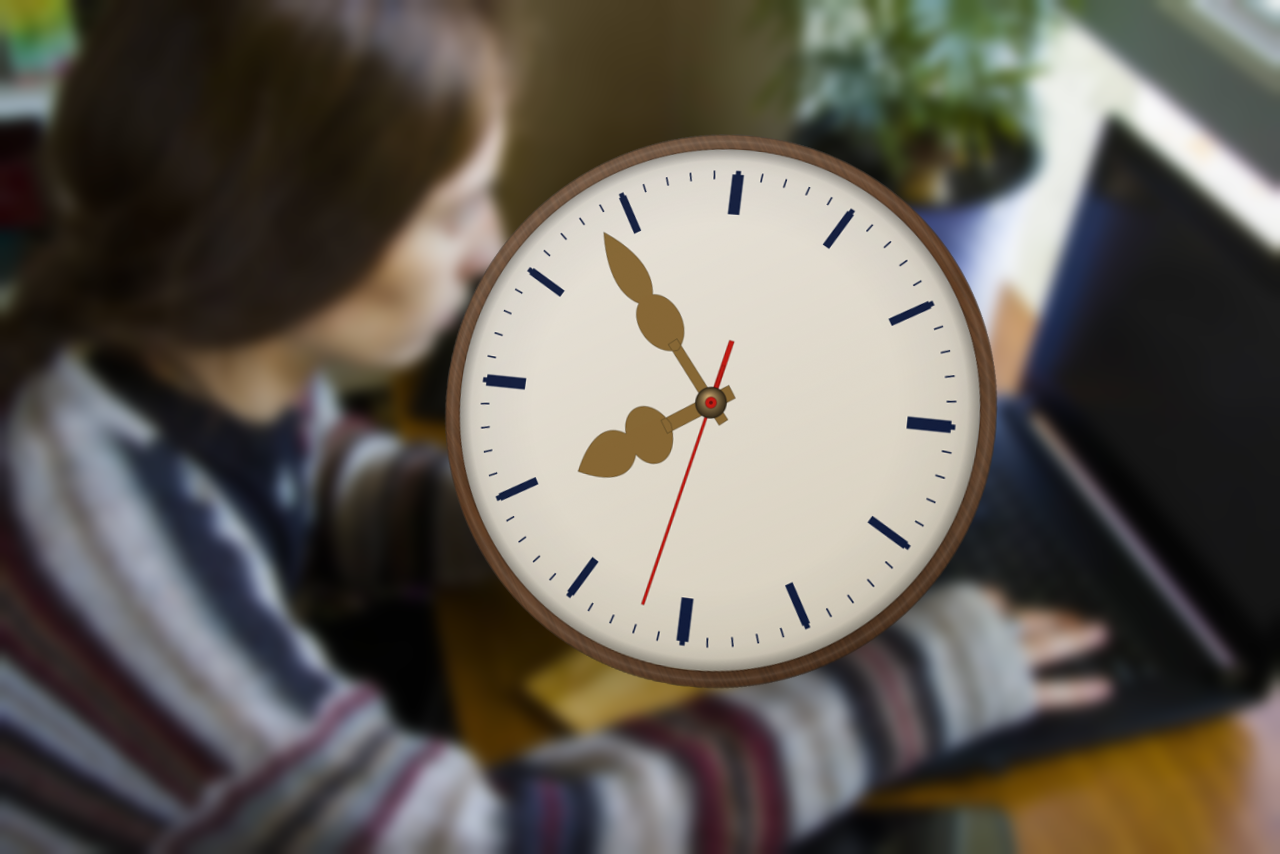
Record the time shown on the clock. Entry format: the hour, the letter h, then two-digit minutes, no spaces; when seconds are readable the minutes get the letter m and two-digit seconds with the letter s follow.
7h53m32s
